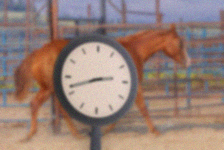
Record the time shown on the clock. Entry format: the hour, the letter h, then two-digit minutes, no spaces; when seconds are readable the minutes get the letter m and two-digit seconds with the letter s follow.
2h42
